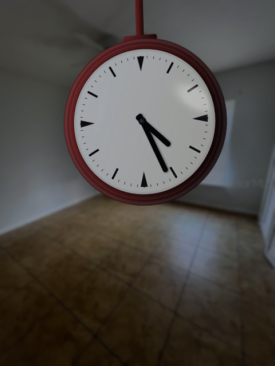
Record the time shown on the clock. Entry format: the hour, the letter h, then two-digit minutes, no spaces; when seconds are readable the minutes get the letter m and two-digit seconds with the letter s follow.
4h26
